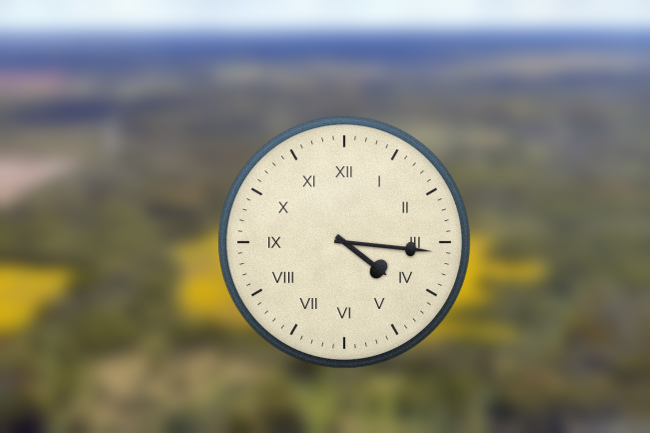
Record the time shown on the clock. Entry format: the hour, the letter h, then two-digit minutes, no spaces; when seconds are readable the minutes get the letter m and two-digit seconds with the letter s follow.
4h16
